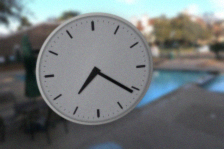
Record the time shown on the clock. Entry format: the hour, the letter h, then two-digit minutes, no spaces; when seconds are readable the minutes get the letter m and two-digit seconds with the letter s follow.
7h21
